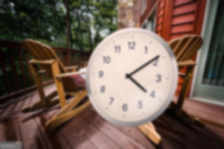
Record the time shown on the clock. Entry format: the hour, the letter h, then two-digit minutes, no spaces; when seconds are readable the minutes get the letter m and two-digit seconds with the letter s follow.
4h09
